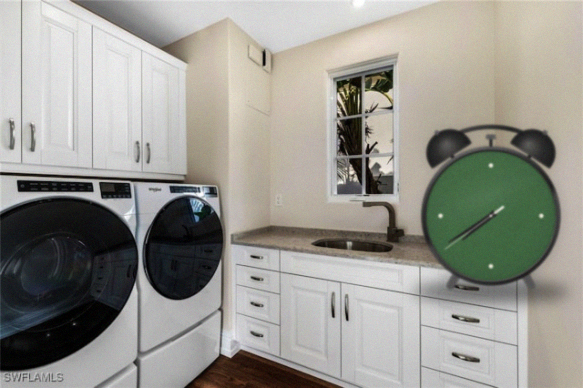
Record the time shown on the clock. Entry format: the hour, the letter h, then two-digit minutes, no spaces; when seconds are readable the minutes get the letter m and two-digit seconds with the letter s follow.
7h39m39s
